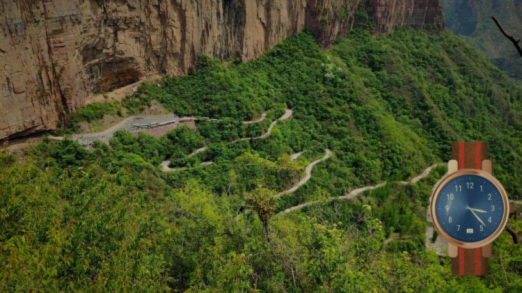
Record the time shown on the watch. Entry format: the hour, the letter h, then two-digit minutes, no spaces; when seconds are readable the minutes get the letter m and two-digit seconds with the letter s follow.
3h23
